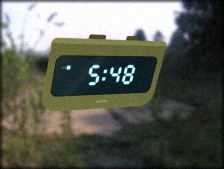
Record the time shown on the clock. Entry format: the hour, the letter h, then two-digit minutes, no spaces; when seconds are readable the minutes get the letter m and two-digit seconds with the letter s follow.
5h48
